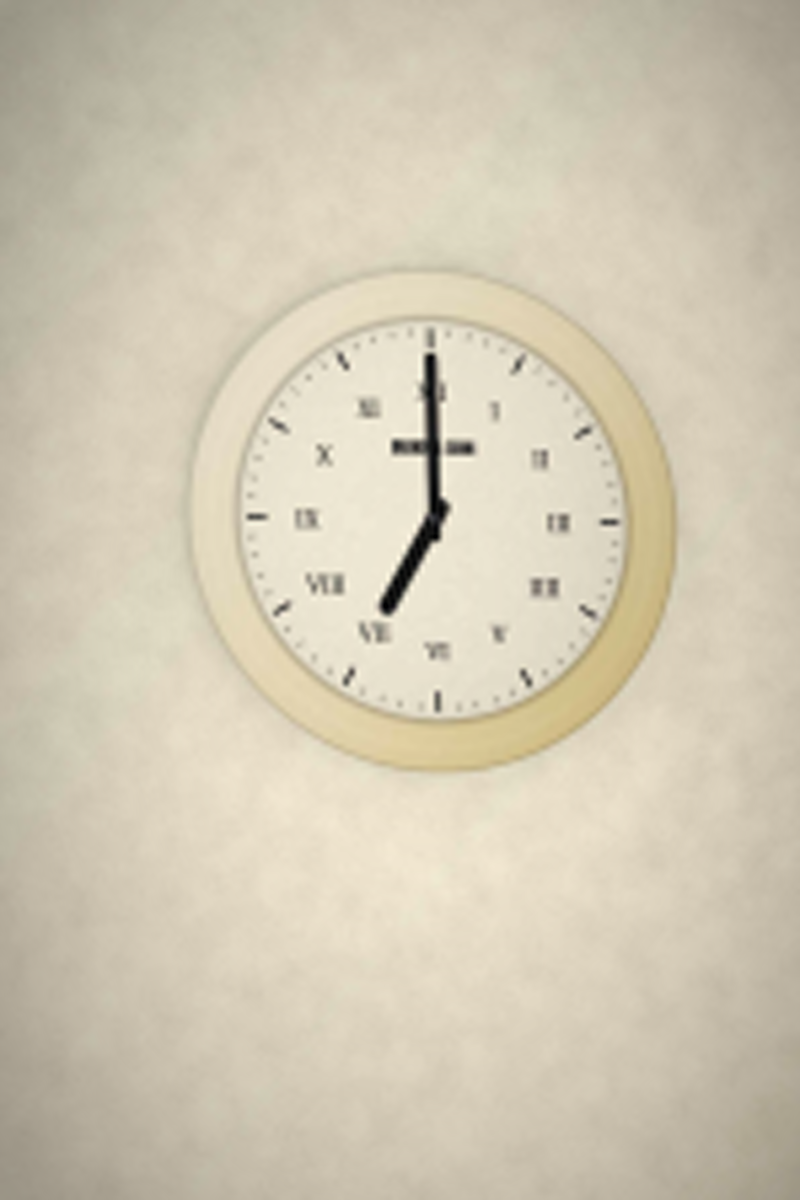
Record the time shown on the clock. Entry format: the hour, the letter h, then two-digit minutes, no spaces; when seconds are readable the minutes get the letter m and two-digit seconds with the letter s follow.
7h00
